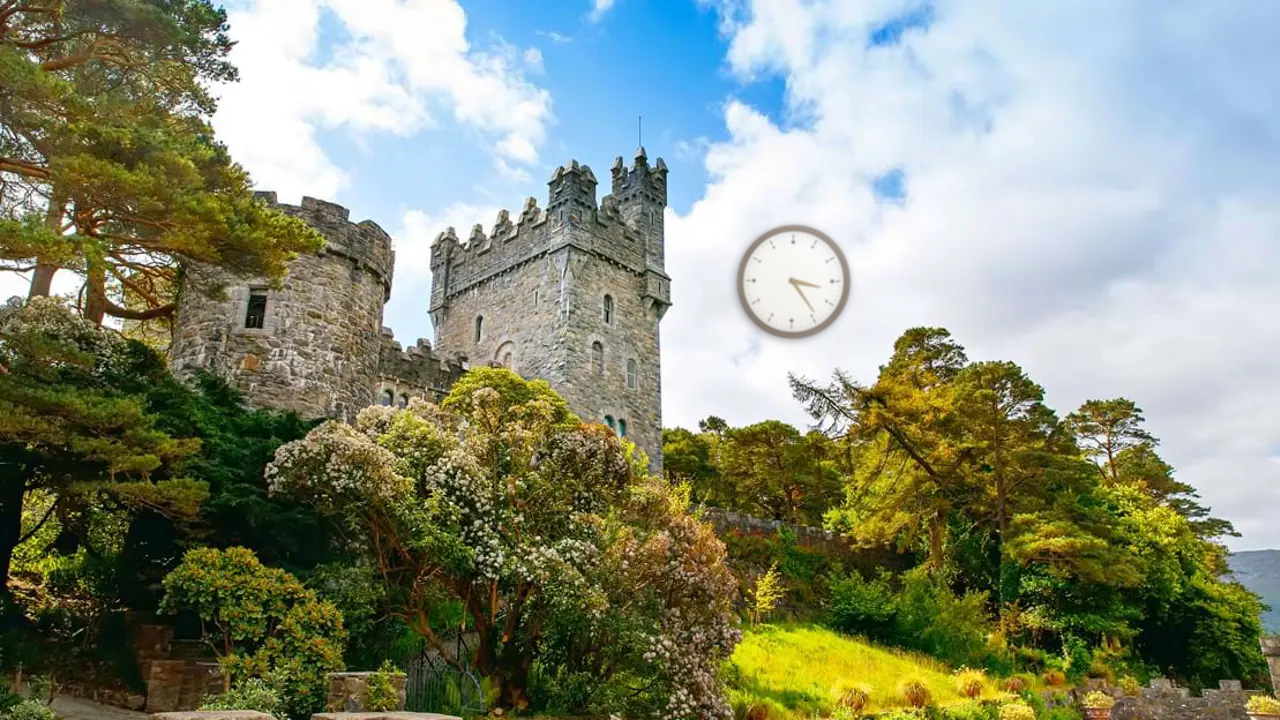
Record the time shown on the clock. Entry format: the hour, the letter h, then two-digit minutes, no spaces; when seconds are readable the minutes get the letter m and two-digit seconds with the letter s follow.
3h24
